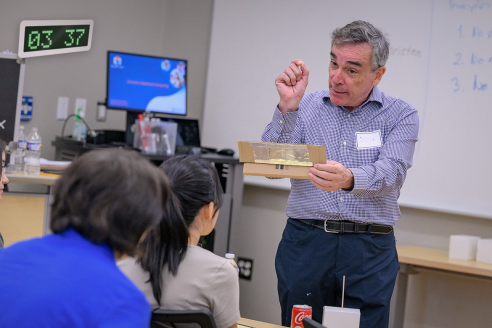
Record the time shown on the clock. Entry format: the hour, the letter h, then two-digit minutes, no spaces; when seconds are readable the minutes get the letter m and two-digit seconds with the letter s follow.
3h37
